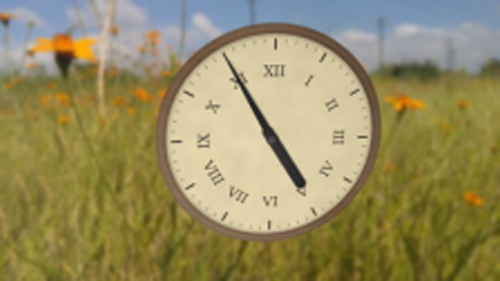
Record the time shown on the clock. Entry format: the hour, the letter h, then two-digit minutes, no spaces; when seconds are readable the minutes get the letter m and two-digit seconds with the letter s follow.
4h55
